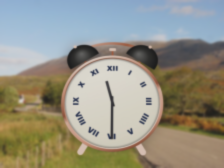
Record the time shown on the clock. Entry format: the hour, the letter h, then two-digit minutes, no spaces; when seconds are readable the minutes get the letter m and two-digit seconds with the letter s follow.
11h30
